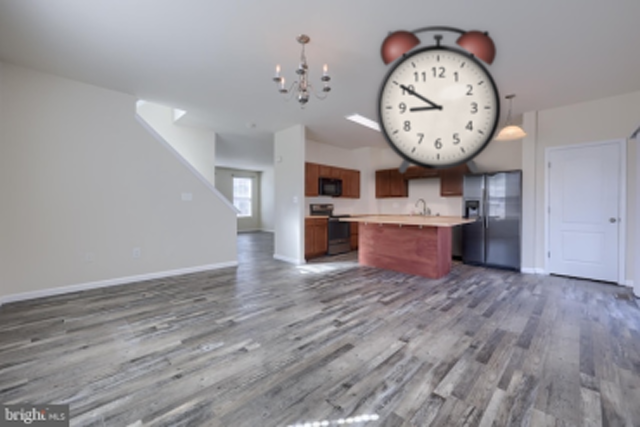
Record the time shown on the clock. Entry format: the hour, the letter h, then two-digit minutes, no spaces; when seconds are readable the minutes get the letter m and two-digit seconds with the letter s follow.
8h50
